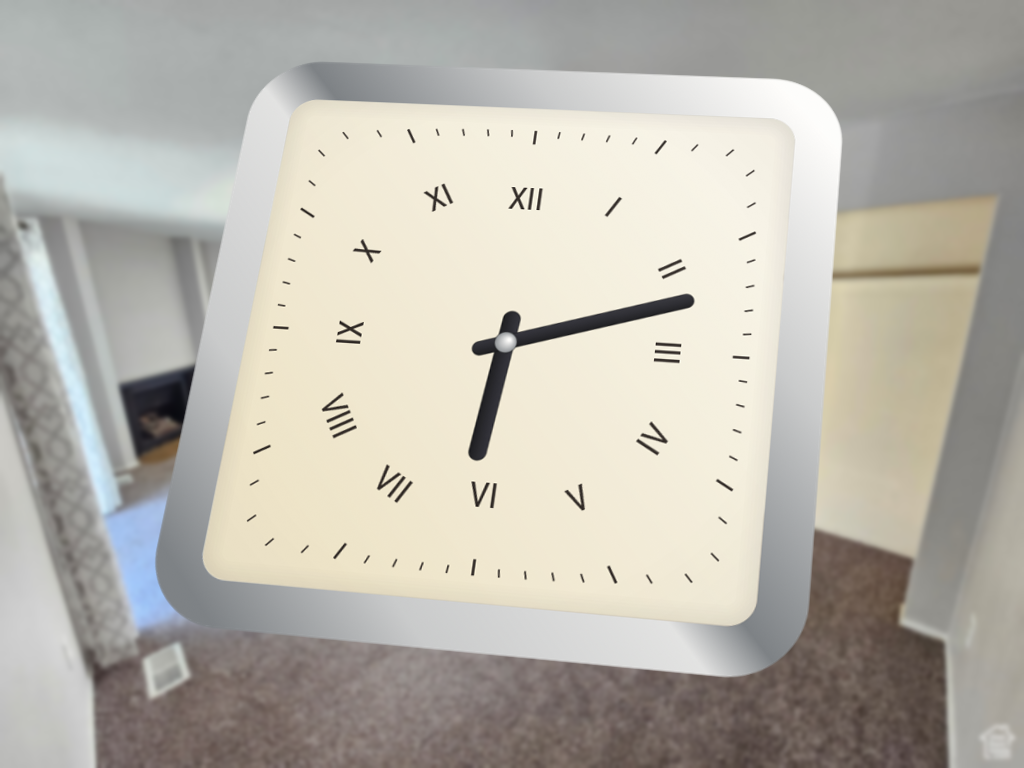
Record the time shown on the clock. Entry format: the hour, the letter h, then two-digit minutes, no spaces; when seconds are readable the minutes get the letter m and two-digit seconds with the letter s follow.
6h12
